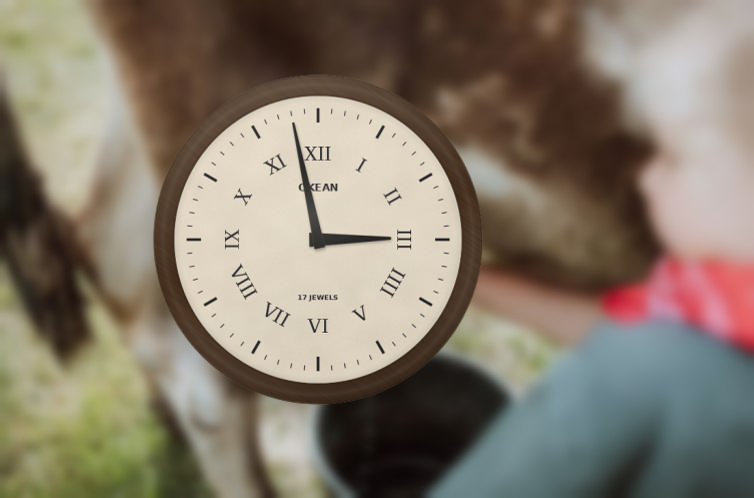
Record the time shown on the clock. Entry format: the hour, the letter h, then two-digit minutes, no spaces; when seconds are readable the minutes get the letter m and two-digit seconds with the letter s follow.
2h58
